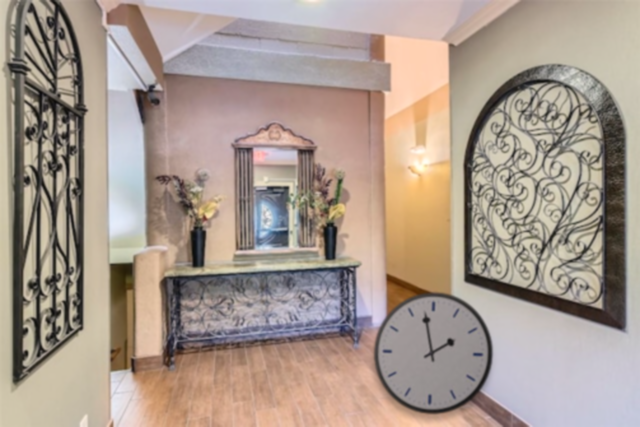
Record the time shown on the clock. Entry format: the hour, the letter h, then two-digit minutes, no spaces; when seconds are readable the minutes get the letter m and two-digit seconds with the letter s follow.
1h58
